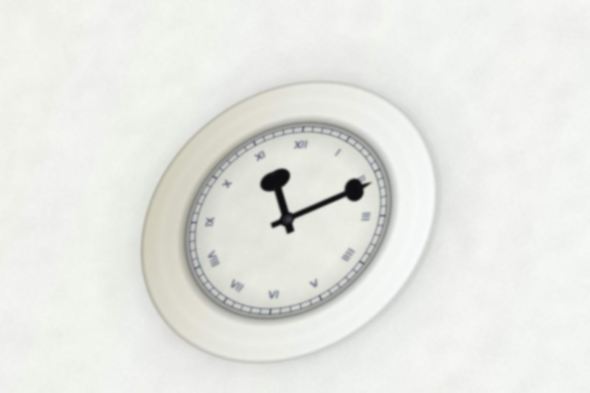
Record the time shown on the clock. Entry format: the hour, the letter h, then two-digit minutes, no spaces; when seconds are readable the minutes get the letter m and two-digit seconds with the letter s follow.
11h11
